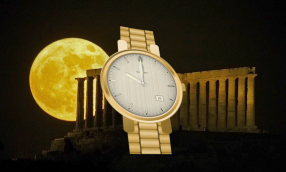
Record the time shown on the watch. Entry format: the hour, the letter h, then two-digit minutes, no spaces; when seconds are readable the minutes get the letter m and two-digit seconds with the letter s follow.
10h00
